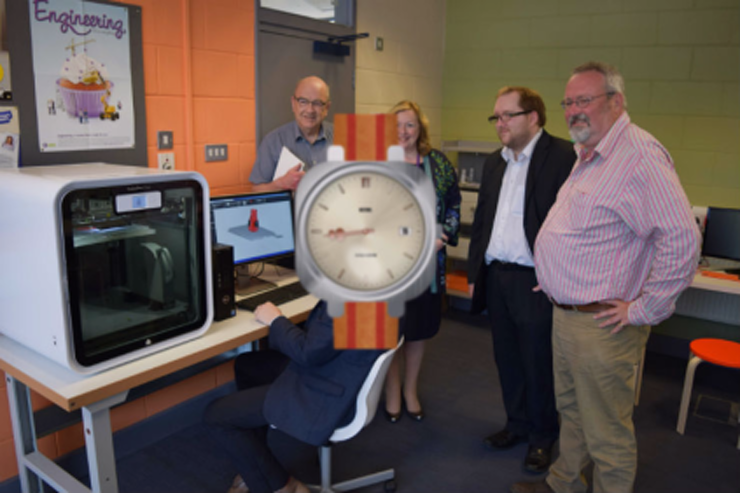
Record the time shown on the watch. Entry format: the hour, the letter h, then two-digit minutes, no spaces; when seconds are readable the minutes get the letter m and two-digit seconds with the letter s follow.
8h44
